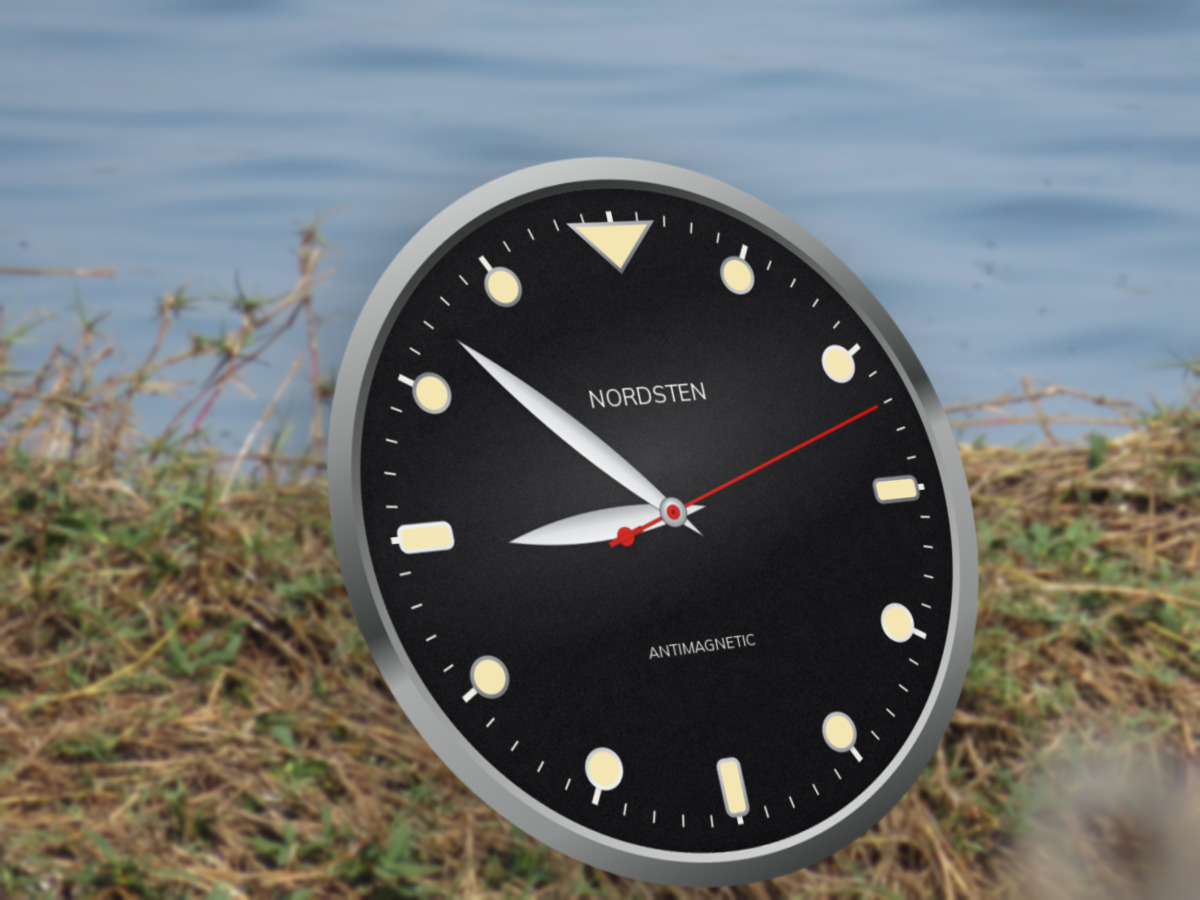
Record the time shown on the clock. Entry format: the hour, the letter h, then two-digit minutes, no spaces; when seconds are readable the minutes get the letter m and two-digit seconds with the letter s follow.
8h52m12s
